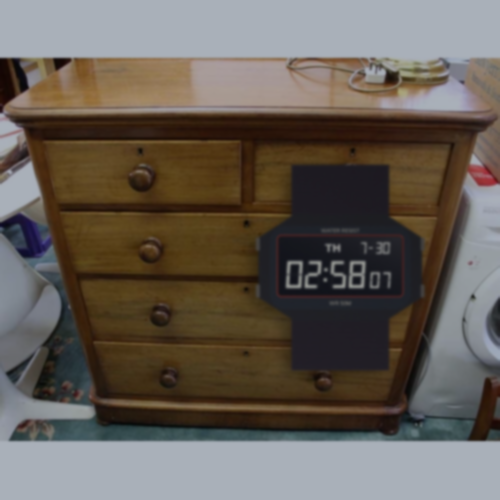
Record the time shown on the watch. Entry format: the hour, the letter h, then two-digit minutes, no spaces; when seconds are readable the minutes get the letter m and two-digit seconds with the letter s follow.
2h58m07s
